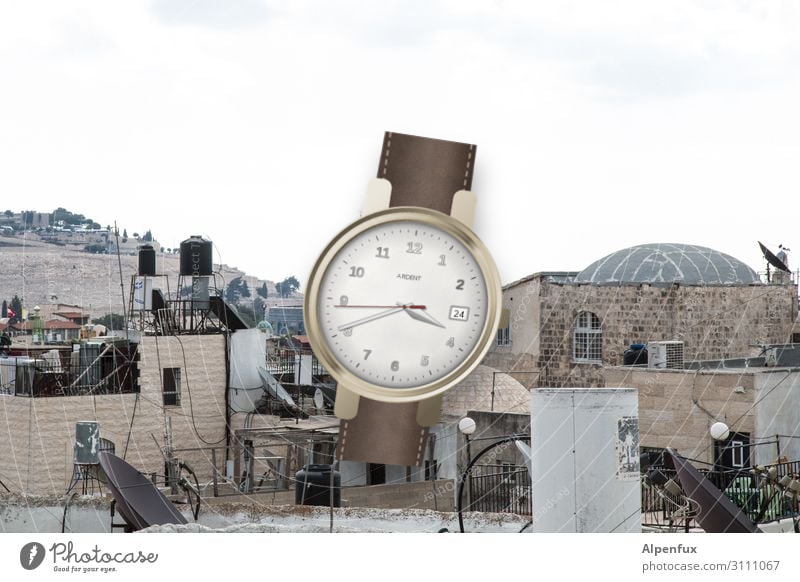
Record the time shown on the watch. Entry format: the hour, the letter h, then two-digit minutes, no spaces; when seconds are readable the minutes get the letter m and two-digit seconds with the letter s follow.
3h40m44s
